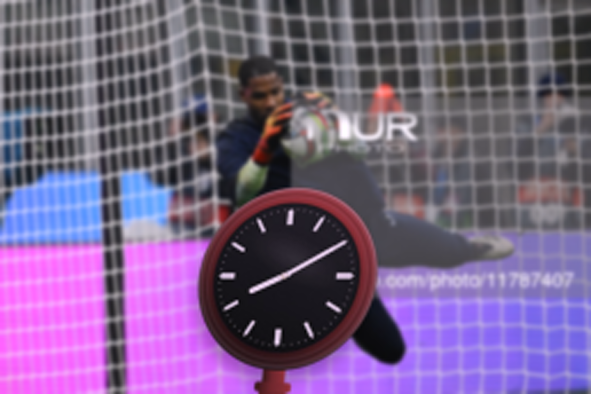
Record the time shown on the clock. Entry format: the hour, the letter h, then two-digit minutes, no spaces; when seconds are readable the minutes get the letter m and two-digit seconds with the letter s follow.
8h10
